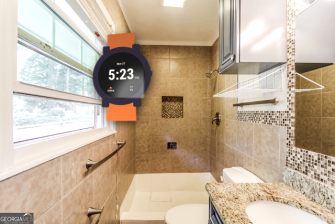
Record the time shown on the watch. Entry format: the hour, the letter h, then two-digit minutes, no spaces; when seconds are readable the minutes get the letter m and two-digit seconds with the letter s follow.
5h23
